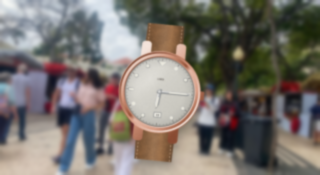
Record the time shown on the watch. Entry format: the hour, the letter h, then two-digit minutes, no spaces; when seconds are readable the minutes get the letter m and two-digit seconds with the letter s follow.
6h15
